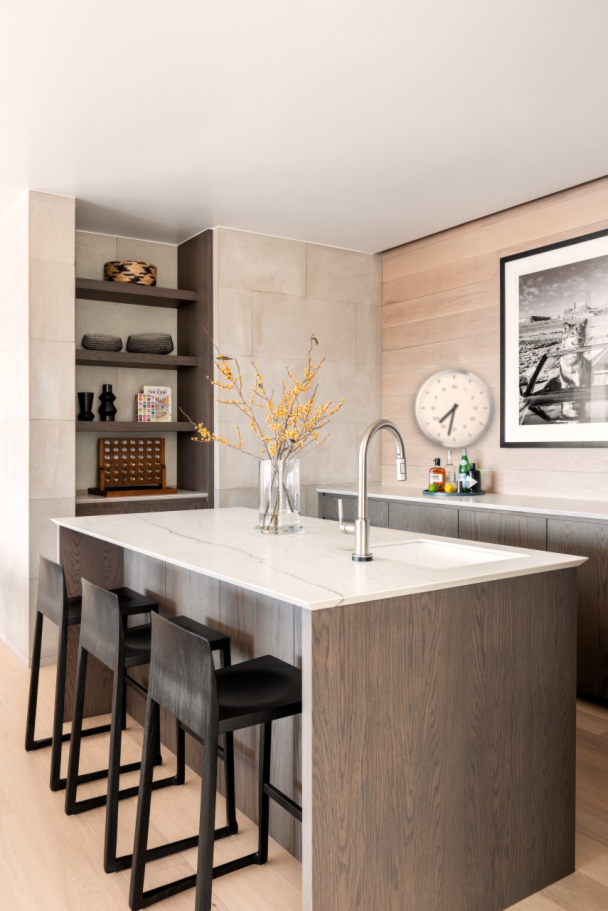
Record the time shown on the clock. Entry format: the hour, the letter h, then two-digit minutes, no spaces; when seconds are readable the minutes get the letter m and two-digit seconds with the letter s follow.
7h32
